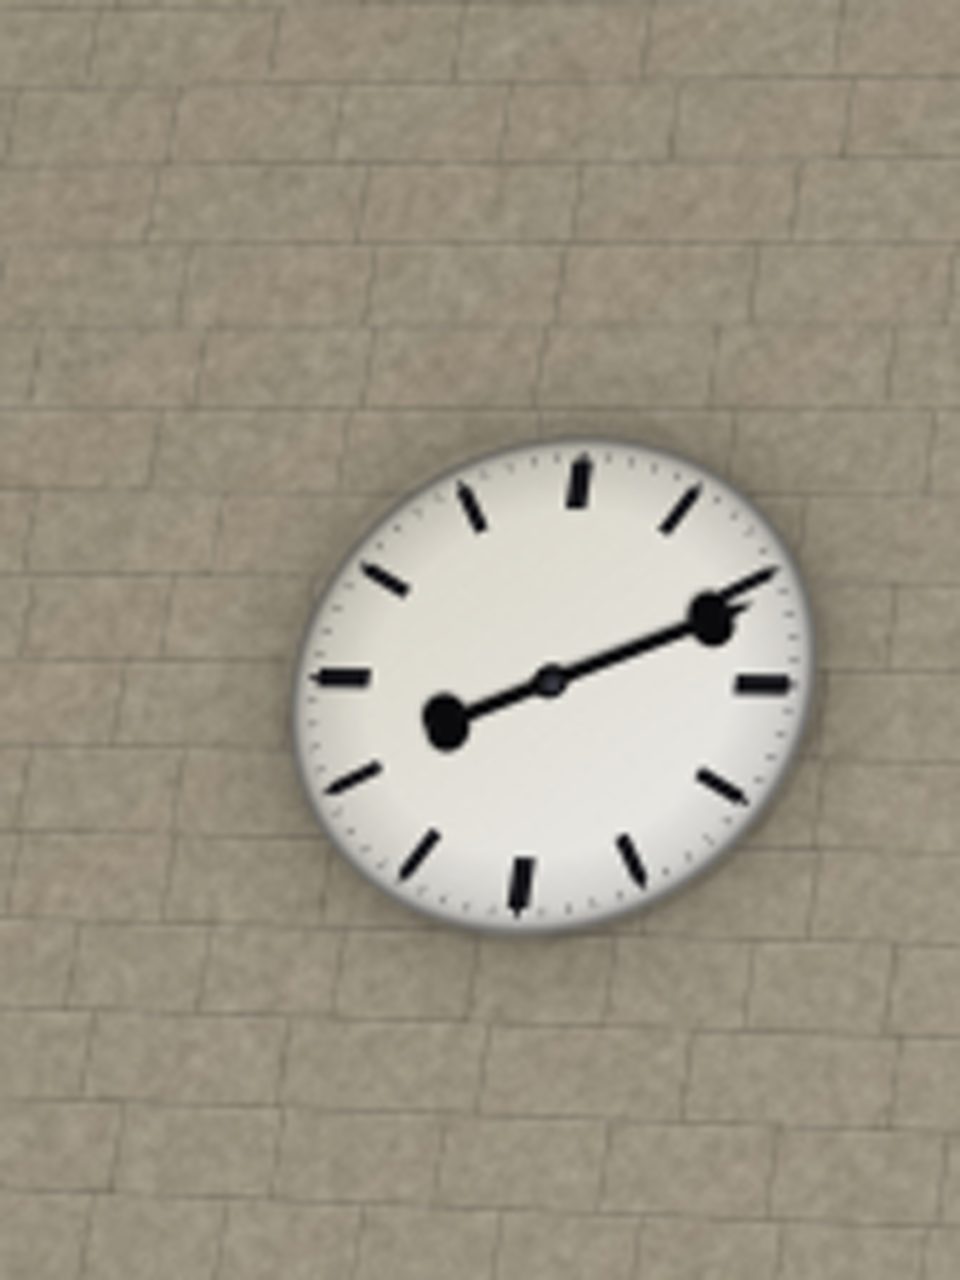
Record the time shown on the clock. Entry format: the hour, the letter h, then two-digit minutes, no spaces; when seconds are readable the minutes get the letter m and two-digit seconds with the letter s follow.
8h11
